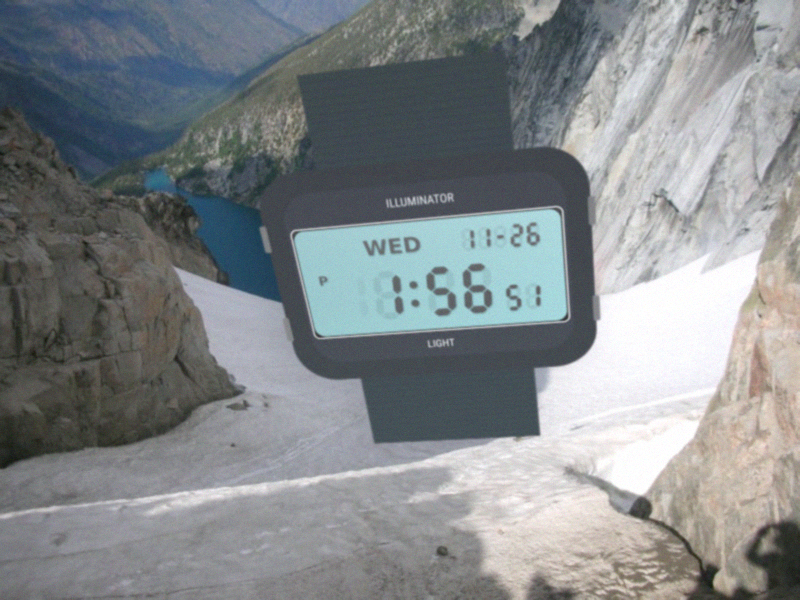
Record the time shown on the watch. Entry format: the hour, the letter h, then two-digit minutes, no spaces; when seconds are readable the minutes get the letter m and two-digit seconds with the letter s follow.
1h56m51s
